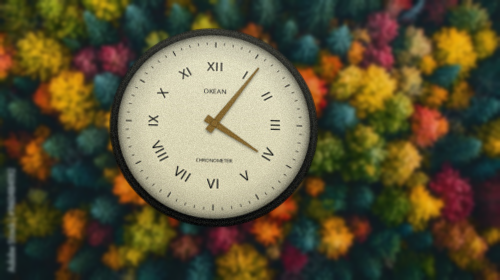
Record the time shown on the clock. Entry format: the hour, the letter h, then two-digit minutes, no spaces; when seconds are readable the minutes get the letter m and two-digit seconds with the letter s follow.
4h06
